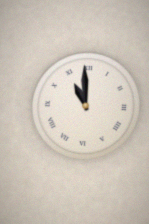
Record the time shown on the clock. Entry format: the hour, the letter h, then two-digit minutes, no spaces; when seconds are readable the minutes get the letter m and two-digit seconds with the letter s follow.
10h59
